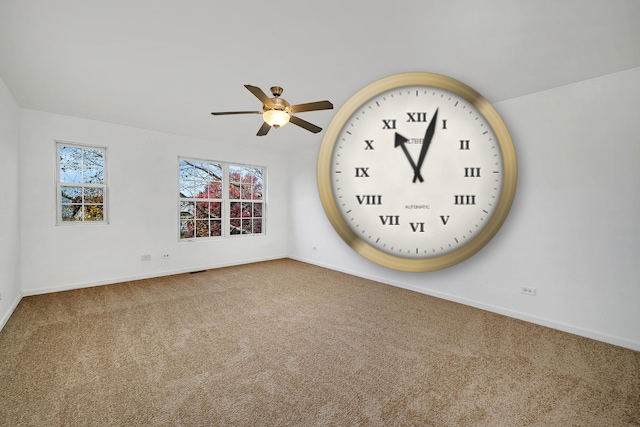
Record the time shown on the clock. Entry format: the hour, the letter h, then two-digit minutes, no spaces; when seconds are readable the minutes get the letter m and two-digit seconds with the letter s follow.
11h03
